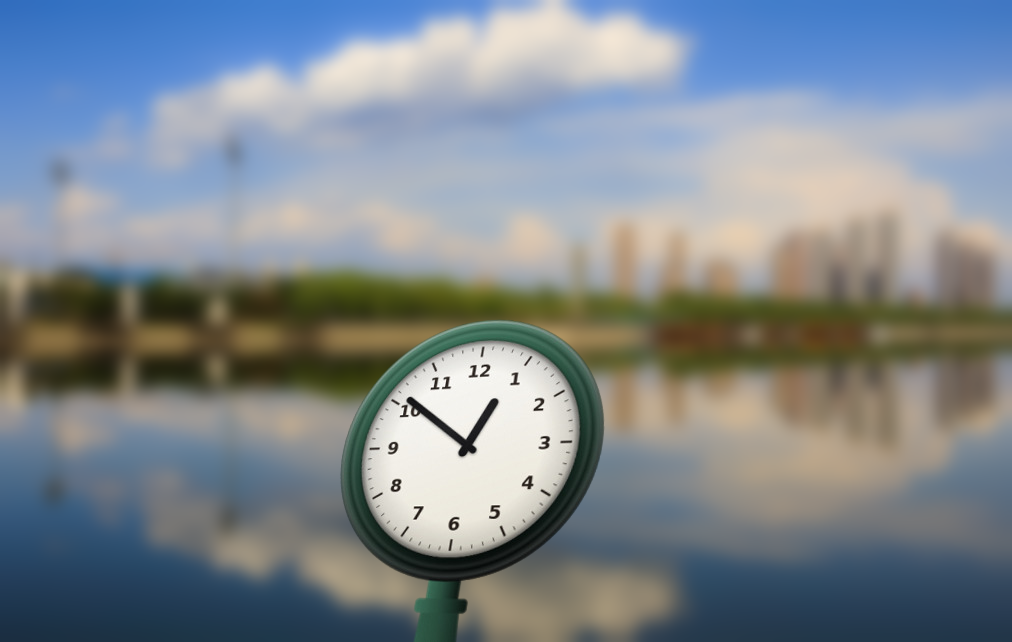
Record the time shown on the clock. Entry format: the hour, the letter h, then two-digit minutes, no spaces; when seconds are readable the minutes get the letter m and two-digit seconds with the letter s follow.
12h51
